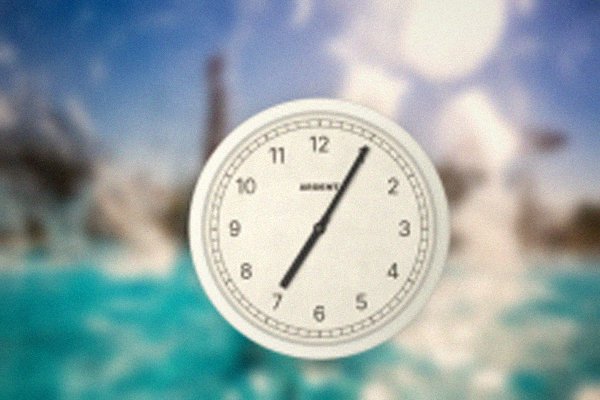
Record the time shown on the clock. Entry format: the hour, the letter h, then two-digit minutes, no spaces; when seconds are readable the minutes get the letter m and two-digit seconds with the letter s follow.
7h05
